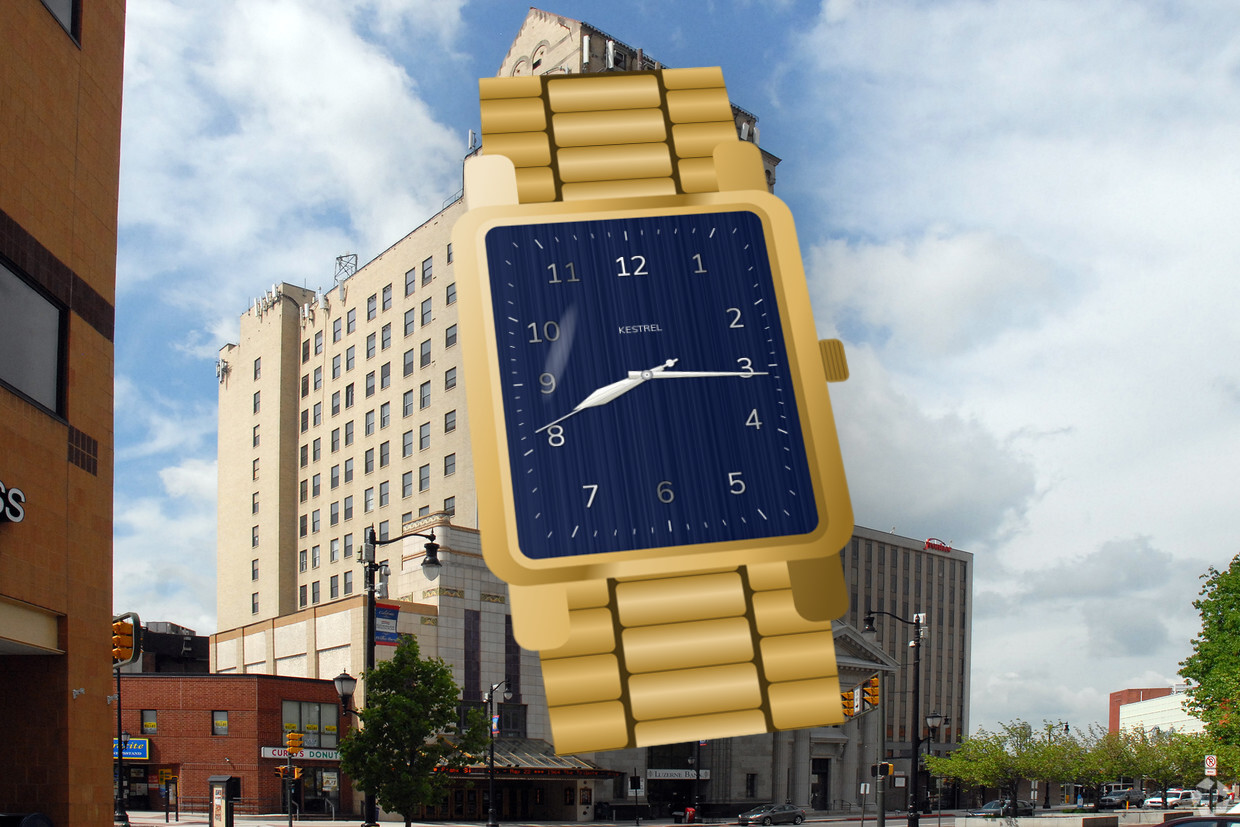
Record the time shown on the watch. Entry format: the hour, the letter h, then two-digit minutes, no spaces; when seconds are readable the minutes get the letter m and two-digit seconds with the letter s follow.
8h15m41s
